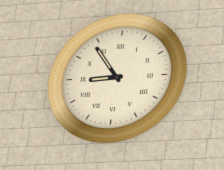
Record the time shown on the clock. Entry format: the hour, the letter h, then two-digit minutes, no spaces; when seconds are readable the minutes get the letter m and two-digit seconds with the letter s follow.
8h54
